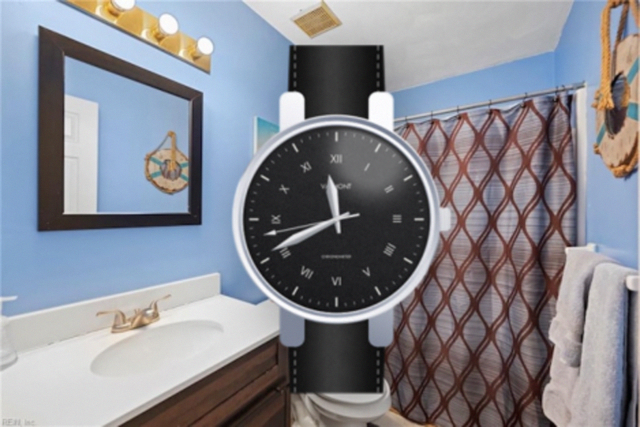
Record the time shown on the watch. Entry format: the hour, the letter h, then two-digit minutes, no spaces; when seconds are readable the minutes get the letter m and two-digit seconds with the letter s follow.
11h40m43s
